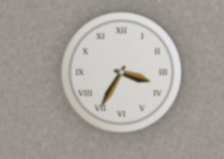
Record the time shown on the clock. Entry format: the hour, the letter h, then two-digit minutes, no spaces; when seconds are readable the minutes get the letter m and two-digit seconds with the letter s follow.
3h35
